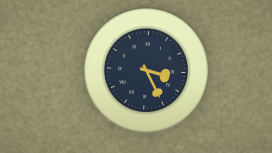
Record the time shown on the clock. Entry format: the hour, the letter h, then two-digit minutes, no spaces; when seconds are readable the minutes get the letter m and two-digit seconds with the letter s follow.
3h25
